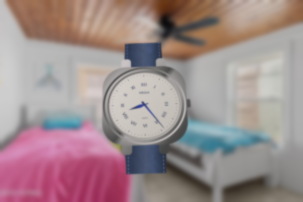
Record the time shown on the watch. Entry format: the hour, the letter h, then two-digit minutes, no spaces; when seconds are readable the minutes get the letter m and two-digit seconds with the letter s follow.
8h24
